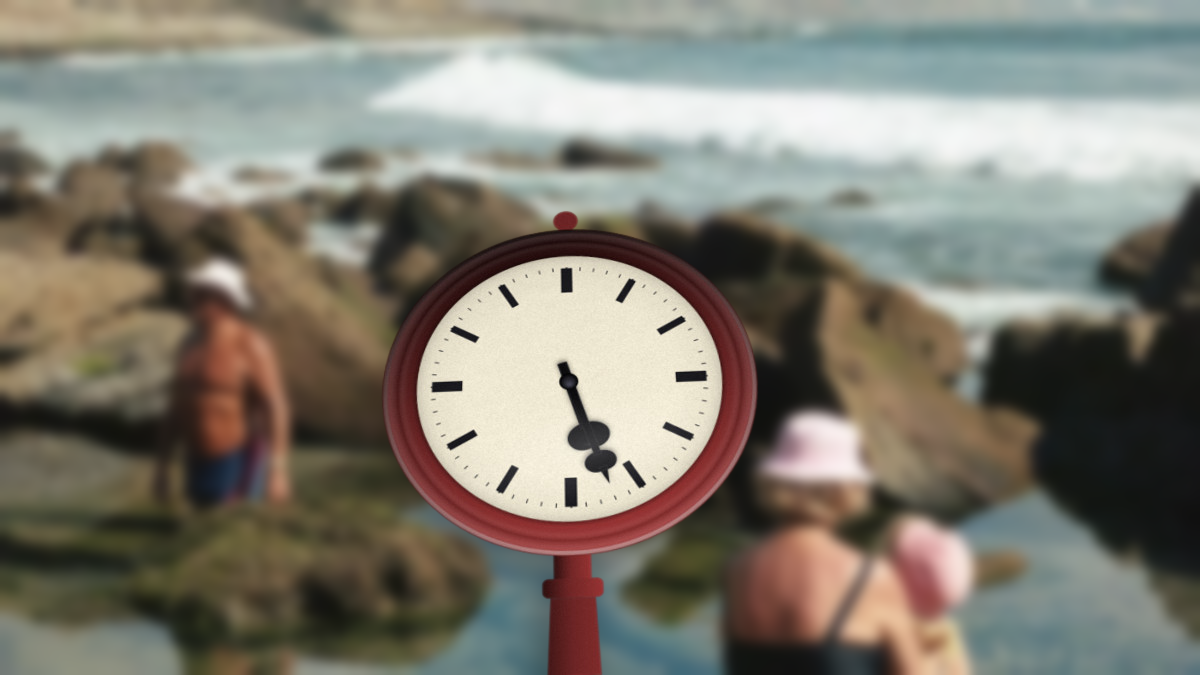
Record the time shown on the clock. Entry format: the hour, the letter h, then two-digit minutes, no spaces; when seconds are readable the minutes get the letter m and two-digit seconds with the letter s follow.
5h27
